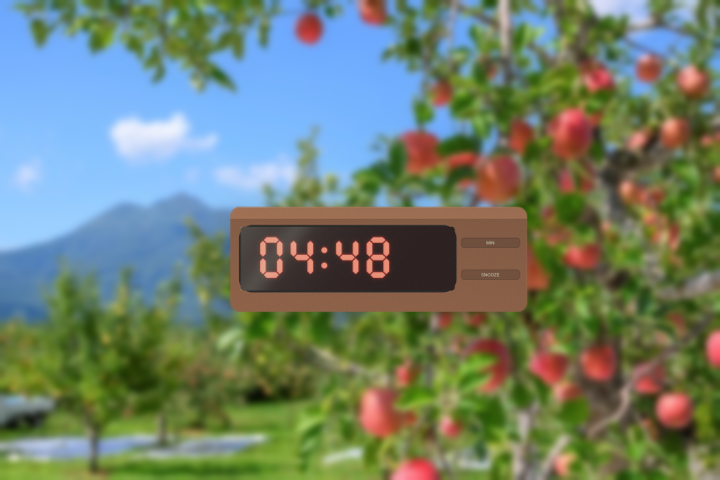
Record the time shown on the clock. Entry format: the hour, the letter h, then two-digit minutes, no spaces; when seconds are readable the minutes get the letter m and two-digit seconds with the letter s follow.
4h48
